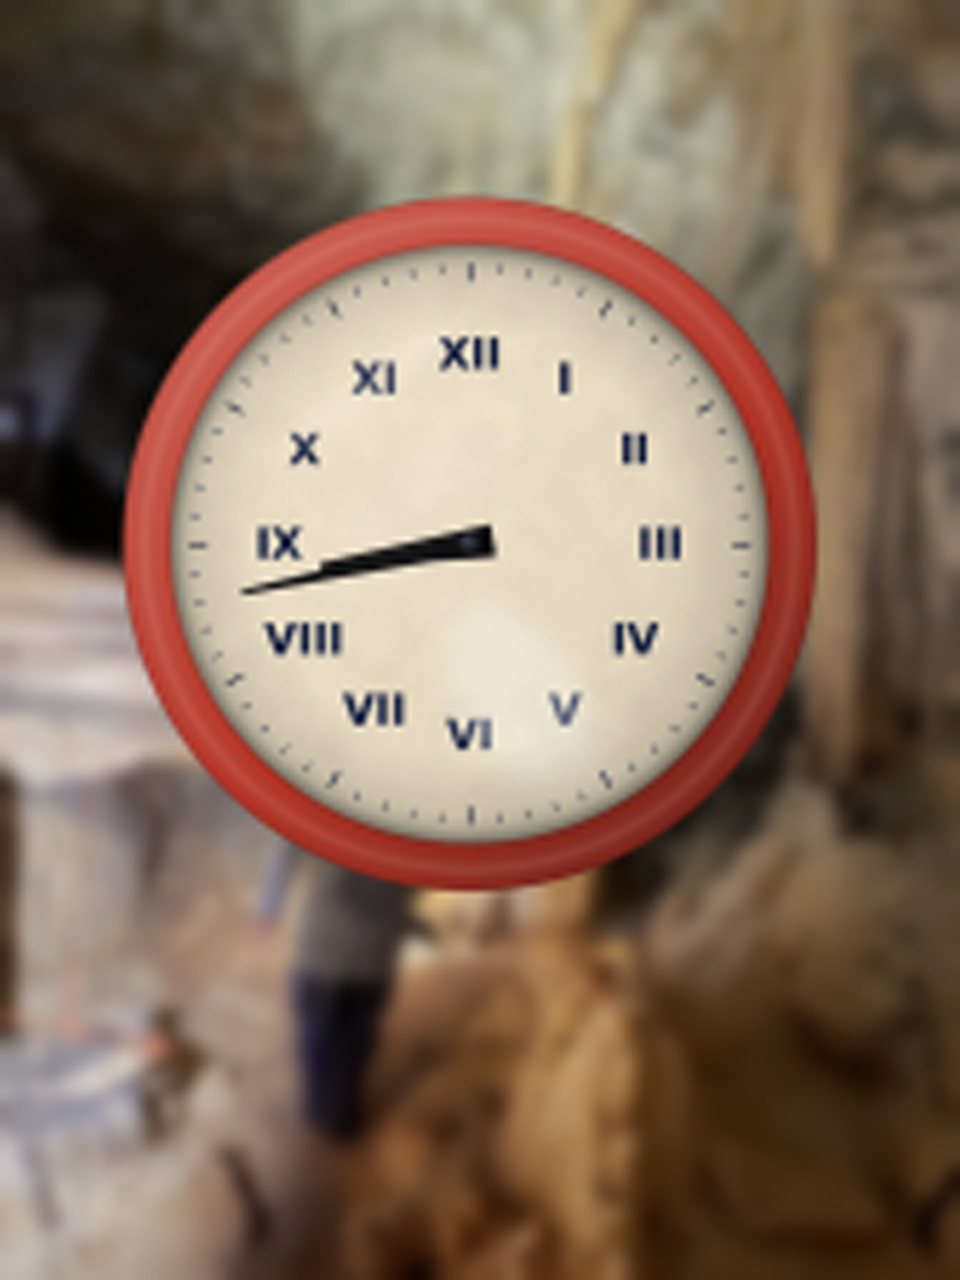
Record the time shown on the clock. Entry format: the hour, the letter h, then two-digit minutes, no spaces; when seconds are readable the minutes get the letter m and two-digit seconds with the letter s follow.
8h43
